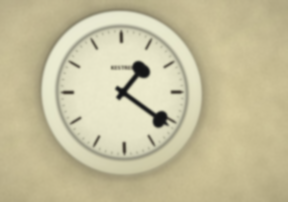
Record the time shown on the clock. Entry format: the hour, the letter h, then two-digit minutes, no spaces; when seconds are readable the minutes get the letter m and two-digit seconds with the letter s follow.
1h21
